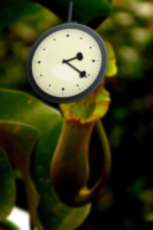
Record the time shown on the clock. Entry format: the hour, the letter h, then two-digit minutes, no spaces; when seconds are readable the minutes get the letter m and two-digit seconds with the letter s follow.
2h21
